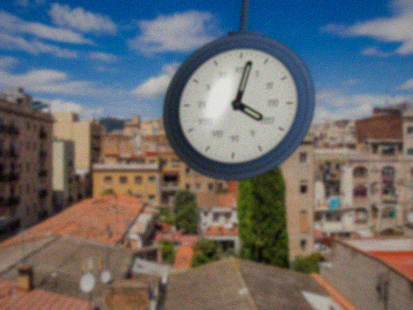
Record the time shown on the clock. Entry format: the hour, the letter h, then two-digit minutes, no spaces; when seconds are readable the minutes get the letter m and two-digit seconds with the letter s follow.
4h02
